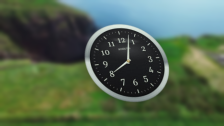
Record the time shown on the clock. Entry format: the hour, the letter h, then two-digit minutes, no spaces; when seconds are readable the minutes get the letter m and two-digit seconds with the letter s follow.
8h03
